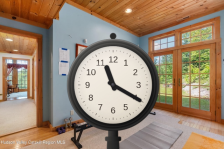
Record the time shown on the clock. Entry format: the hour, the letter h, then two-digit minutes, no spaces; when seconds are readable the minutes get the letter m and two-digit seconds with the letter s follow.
11h20
